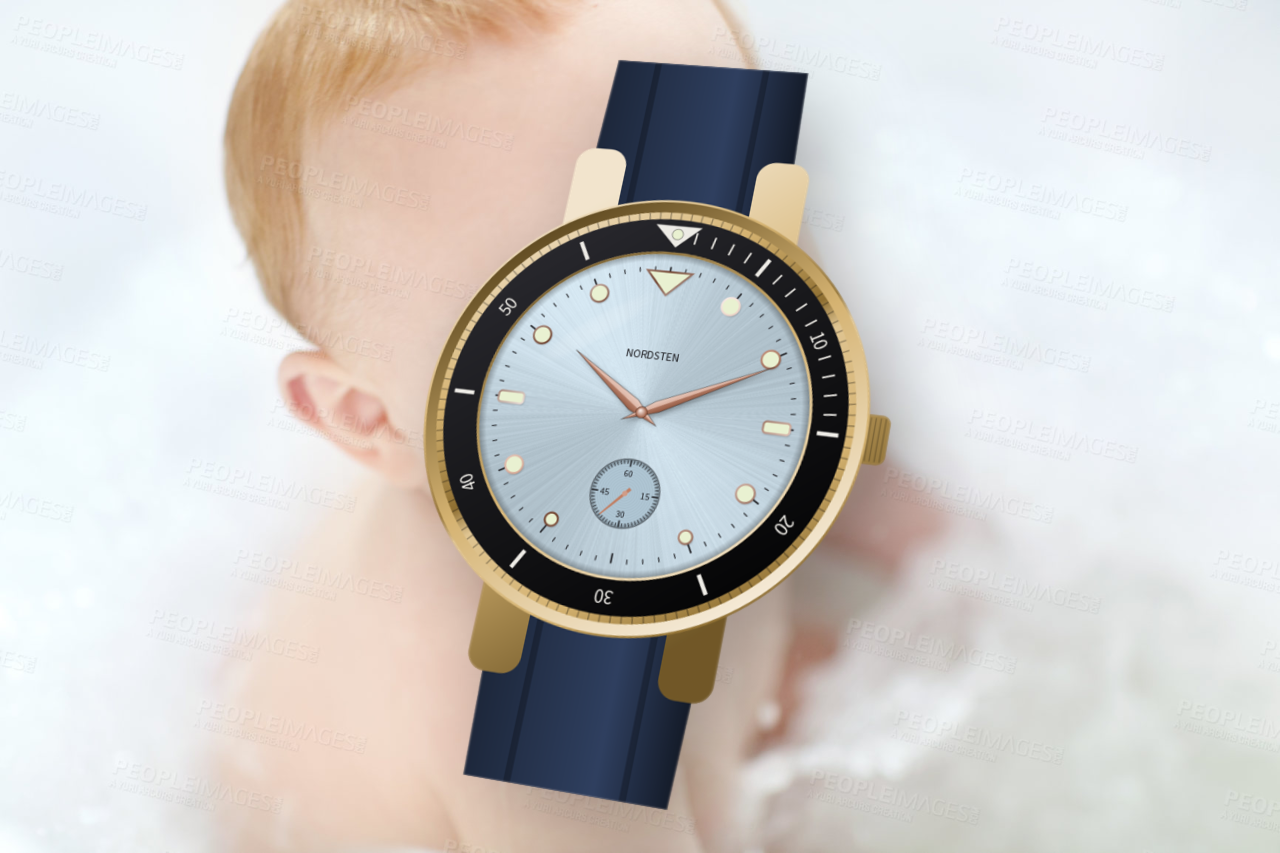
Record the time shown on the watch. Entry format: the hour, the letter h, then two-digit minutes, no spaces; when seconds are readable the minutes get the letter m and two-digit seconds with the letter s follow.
10h10m37s
